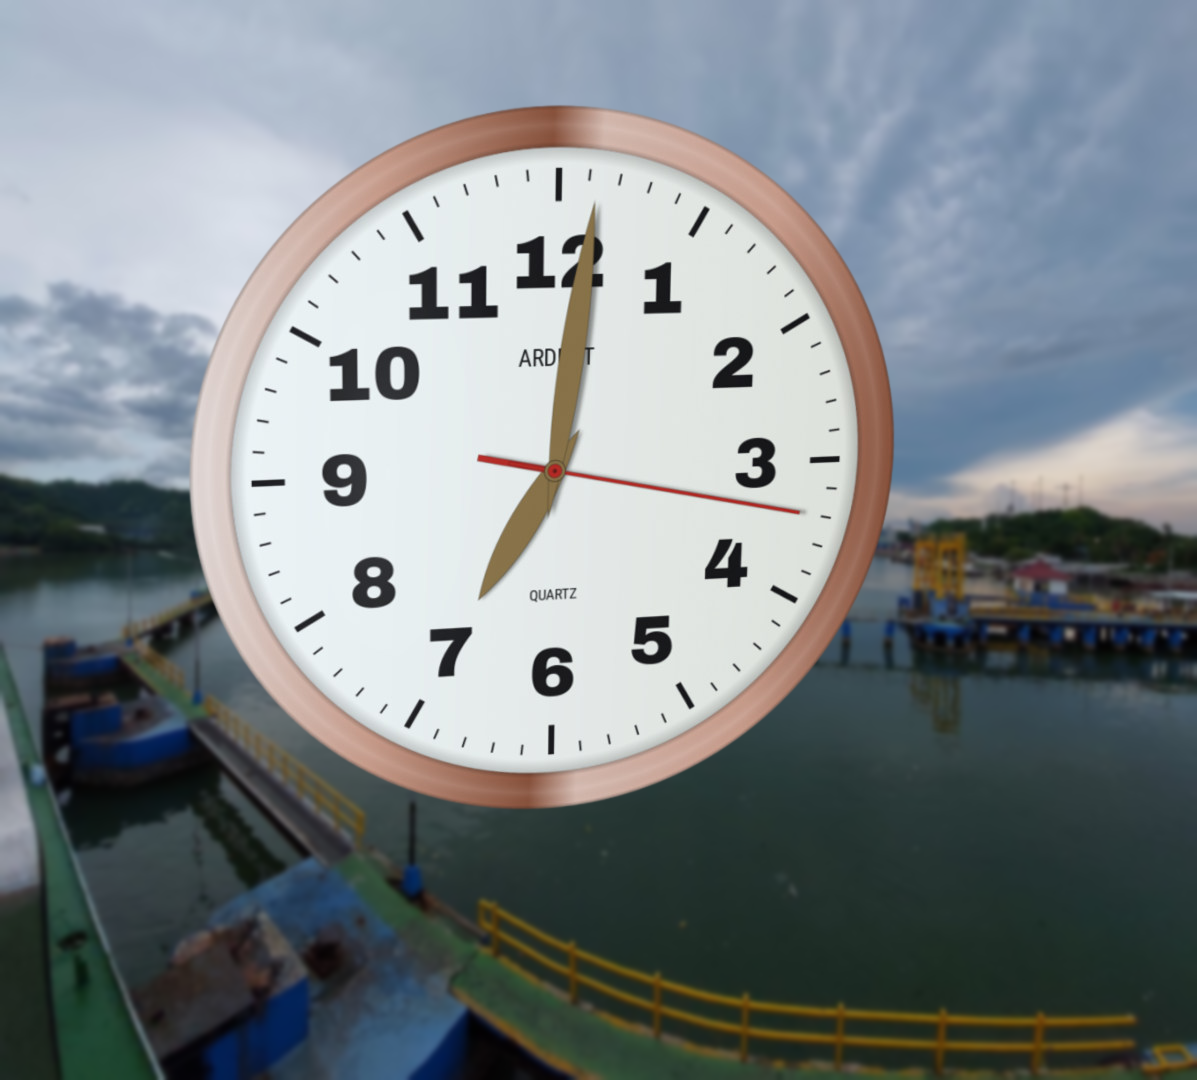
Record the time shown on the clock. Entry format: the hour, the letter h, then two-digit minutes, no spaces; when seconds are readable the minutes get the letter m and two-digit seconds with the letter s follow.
7h01m17s
